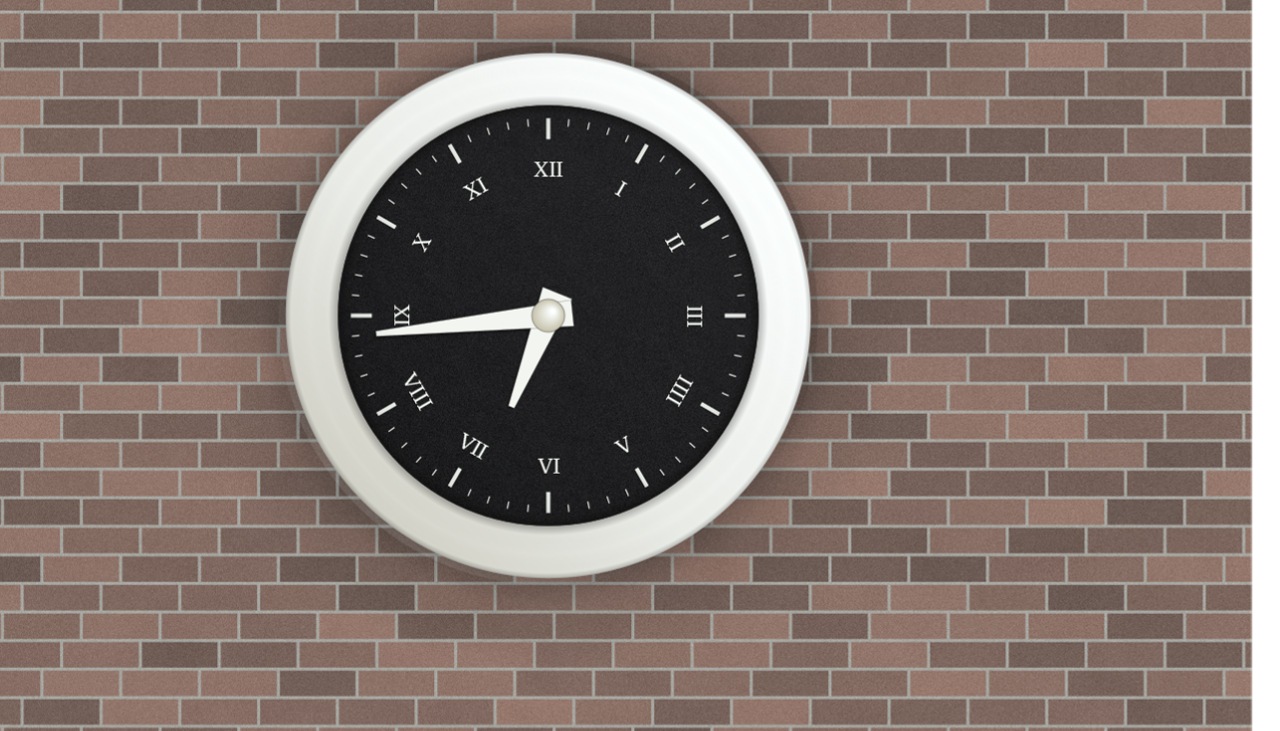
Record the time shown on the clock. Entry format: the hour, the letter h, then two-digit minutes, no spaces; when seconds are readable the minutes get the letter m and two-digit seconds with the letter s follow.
6h44
